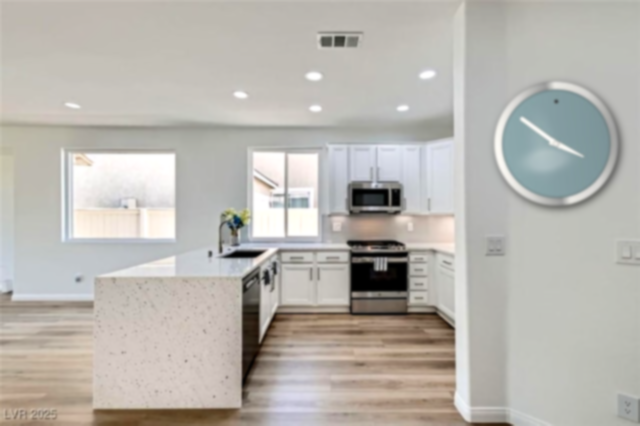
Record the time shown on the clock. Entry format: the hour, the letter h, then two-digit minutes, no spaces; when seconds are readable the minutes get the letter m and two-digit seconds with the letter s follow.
3h51
